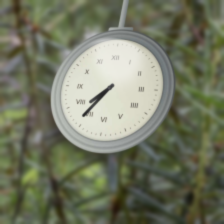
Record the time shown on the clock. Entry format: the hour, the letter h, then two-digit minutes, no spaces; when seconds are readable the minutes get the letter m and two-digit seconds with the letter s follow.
7h36
